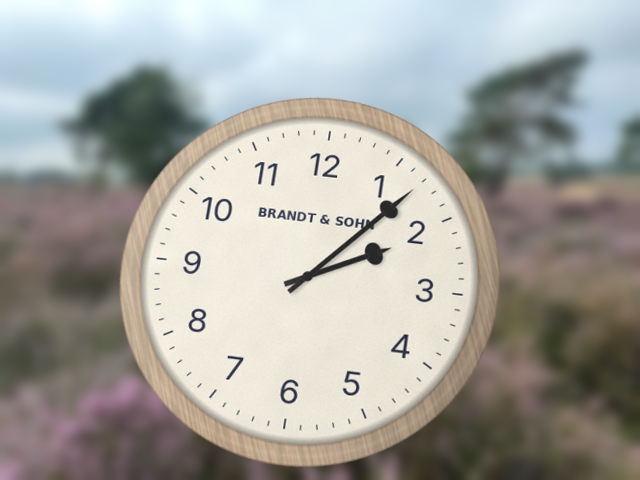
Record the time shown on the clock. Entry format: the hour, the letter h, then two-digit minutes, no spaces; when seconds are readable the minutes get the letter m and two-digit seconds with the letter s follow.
2h07
